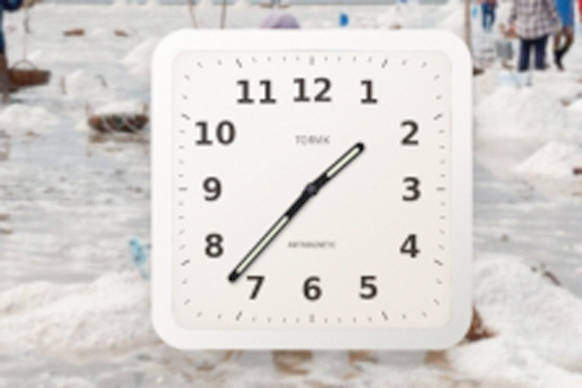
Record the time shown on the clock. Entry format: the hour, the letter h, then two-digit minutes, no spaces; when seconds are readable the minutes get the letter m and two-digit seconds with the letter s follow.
1h37
